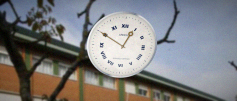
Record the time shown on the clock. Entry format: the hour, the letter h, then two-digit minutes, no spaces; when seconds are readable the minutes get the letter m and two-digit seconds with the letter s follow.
12h50
